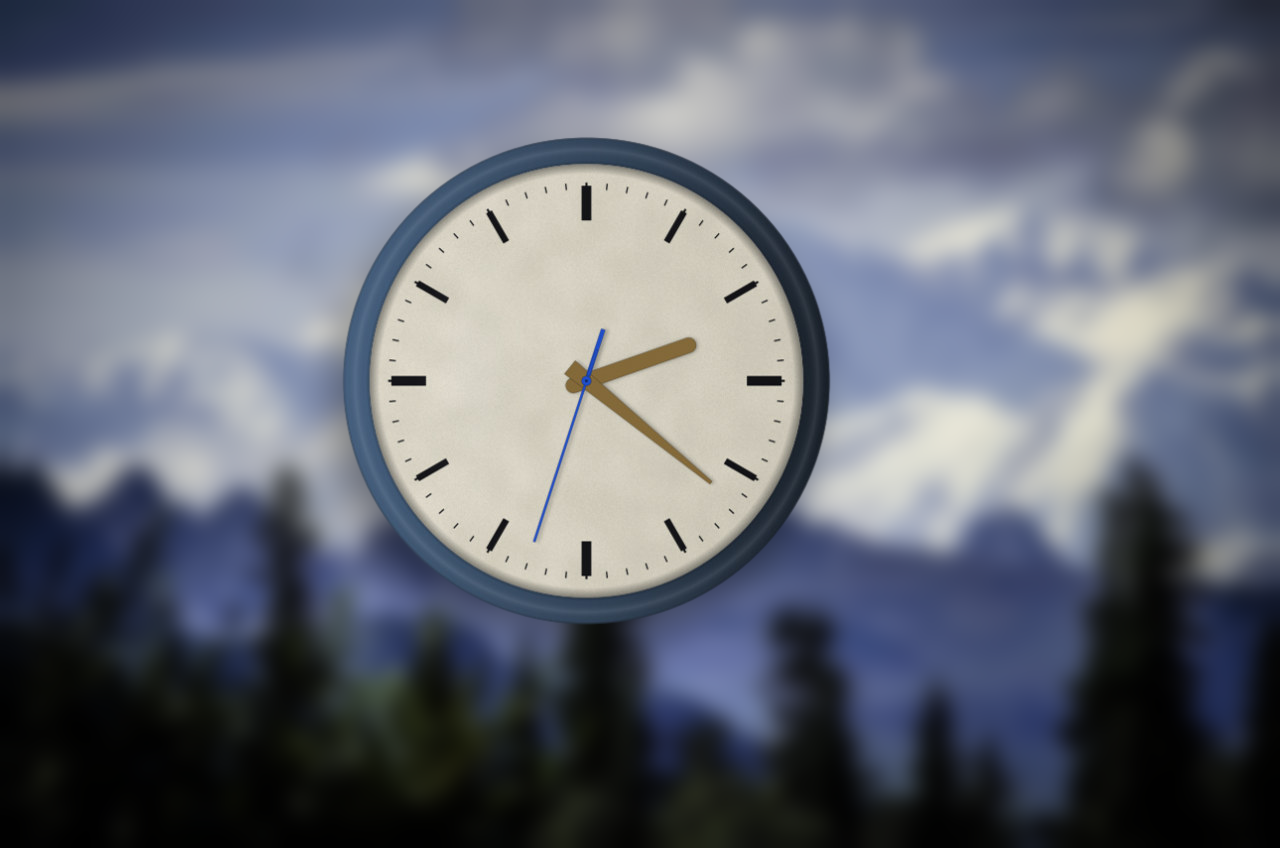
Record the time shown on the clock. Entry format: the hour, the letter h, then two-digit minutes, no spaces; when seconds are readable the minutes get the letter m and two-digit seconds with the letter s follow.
2h21m33s
